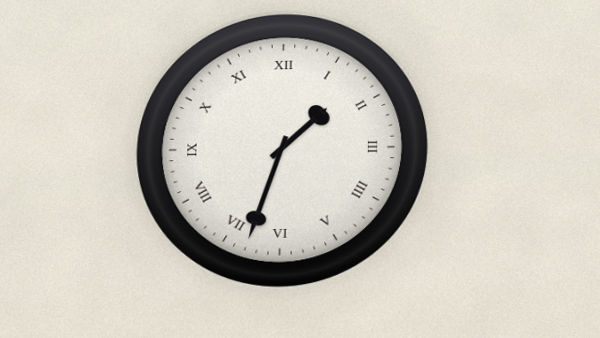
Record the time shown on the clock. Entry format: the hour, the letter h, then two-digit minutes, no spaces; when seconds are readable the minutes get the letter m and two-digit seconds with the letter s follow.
1h33
